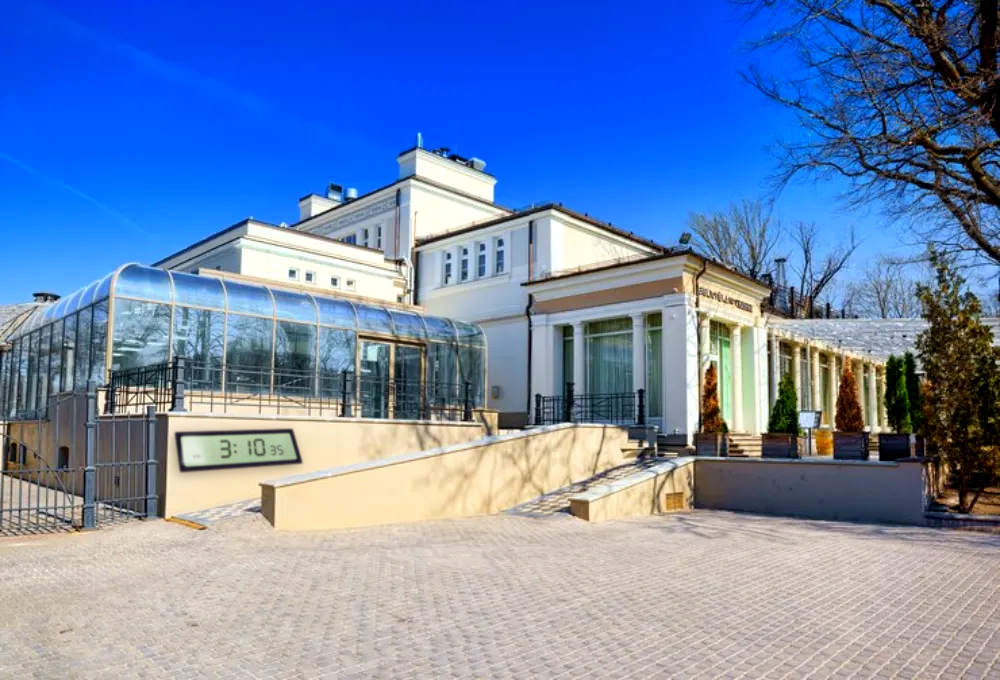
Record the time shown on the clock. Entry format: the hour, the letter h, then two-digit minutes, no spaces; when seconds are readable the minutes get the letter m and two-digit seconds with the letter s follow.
3h10
